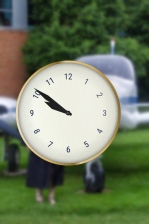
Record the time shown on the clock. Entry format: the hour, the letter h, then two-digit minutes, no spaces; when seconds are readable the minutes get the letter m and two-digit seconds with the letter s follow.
9h51
